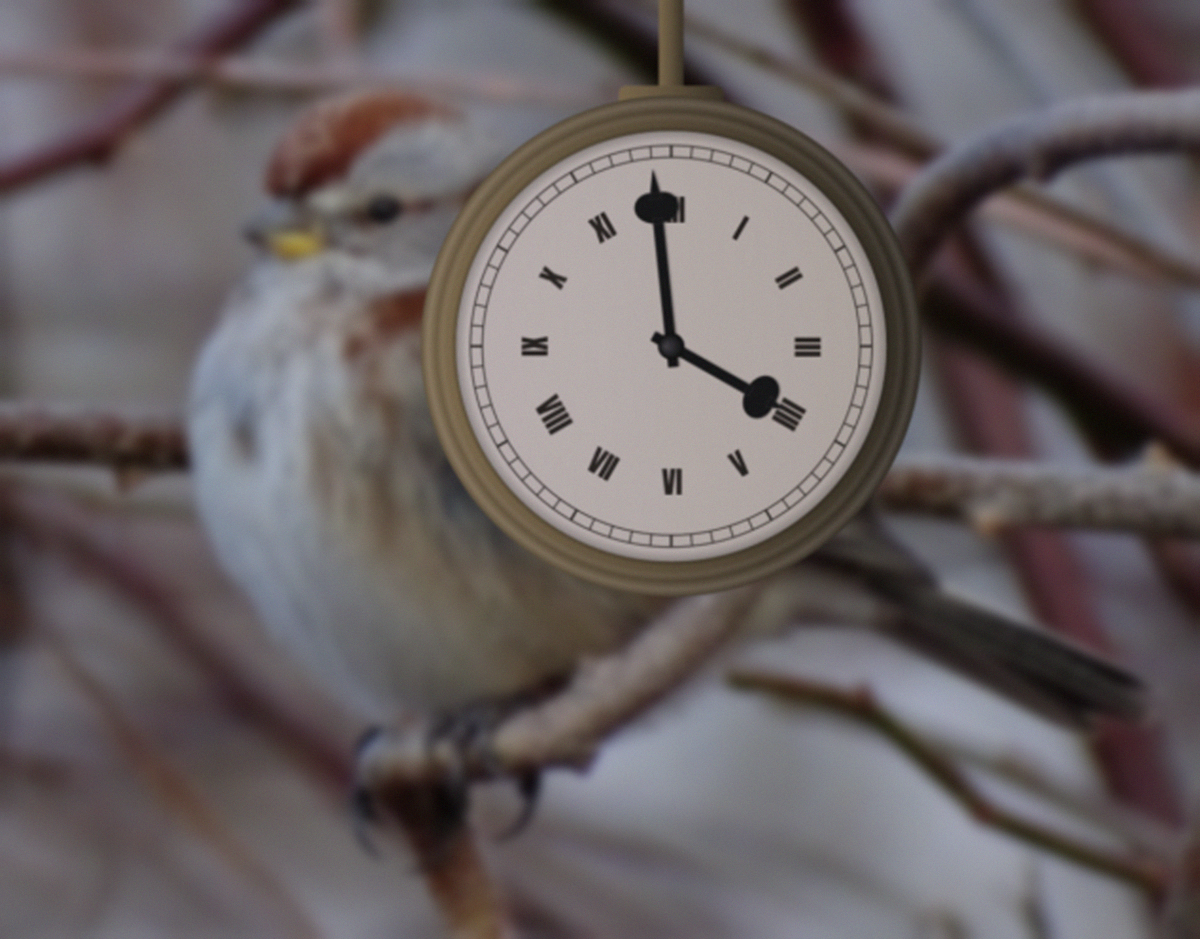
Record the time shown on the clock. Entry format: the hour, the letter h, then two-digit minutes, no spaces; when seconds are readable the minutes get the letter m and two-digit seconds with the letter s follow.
3h59
